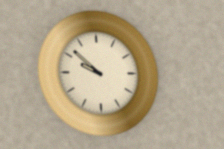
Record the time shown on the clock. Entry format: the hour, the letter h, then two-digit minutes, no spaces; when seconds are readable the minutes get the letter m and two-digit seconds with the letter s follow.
9h52
